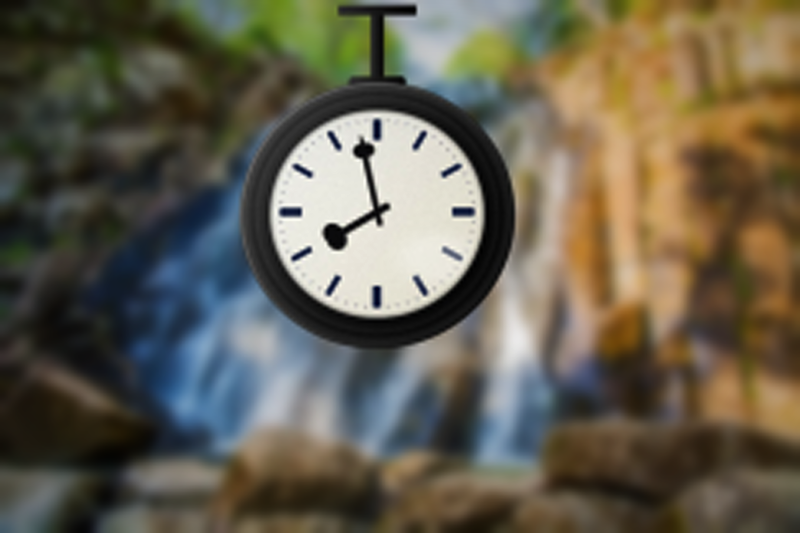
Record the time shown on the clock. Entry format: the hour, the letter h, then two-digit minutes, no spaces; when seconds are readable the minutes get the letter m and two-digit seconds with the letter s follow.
7h58
